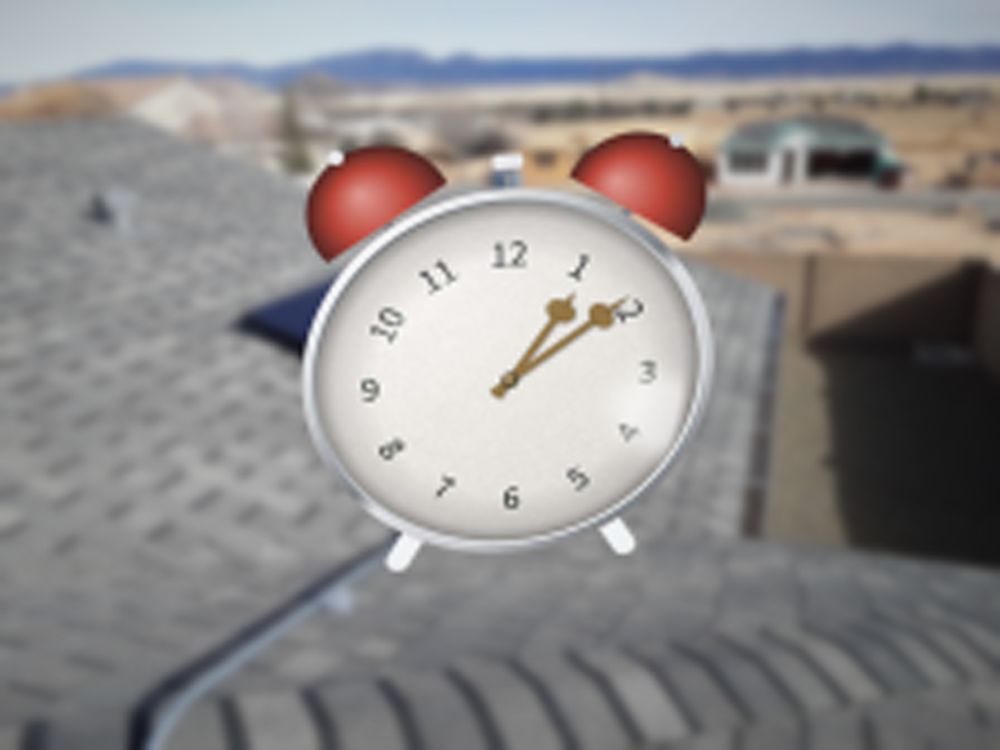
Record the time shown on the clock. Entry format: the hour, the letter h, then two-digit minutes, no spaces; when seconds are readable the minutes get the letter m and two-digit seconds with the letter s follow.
1h09
